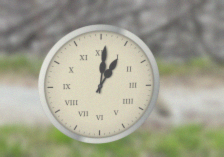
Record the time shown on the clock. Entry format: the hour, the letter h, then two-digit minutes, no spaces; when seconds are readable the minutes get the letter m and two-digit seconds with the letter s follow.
1h01
